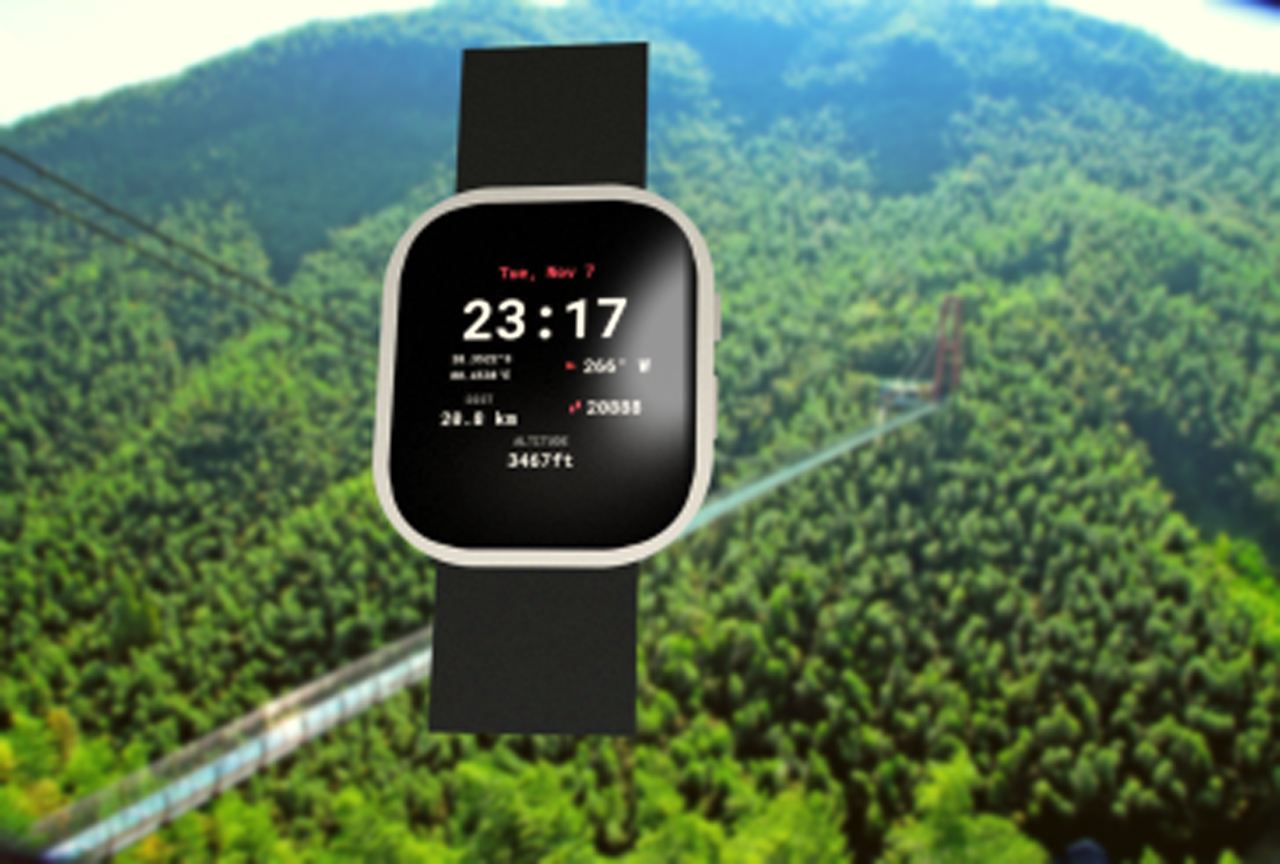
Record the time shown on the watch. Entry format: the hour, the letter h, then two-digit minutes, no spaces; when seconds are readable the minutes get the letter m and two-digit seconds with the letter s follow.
23h17
